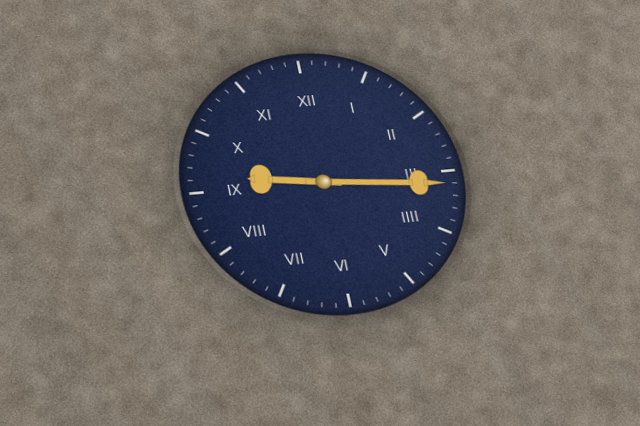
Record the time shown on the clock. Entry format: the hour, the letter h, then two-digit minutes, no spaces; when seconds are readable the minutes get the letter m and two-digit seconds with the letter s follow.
9h16
